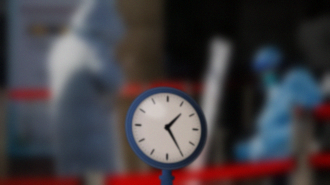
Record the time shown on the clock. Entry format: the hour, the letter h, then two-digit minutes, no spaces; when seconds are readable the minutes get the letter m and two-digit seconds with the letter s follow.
1h25
